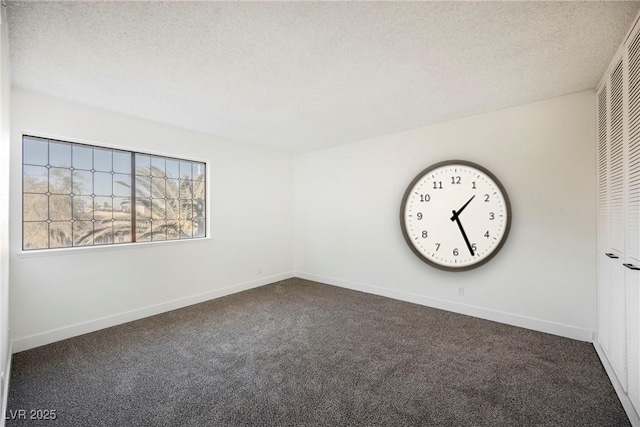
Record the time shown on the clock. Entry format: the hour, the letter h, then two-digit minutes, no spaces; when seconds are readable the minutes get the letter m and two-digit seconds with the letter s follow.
1h26
